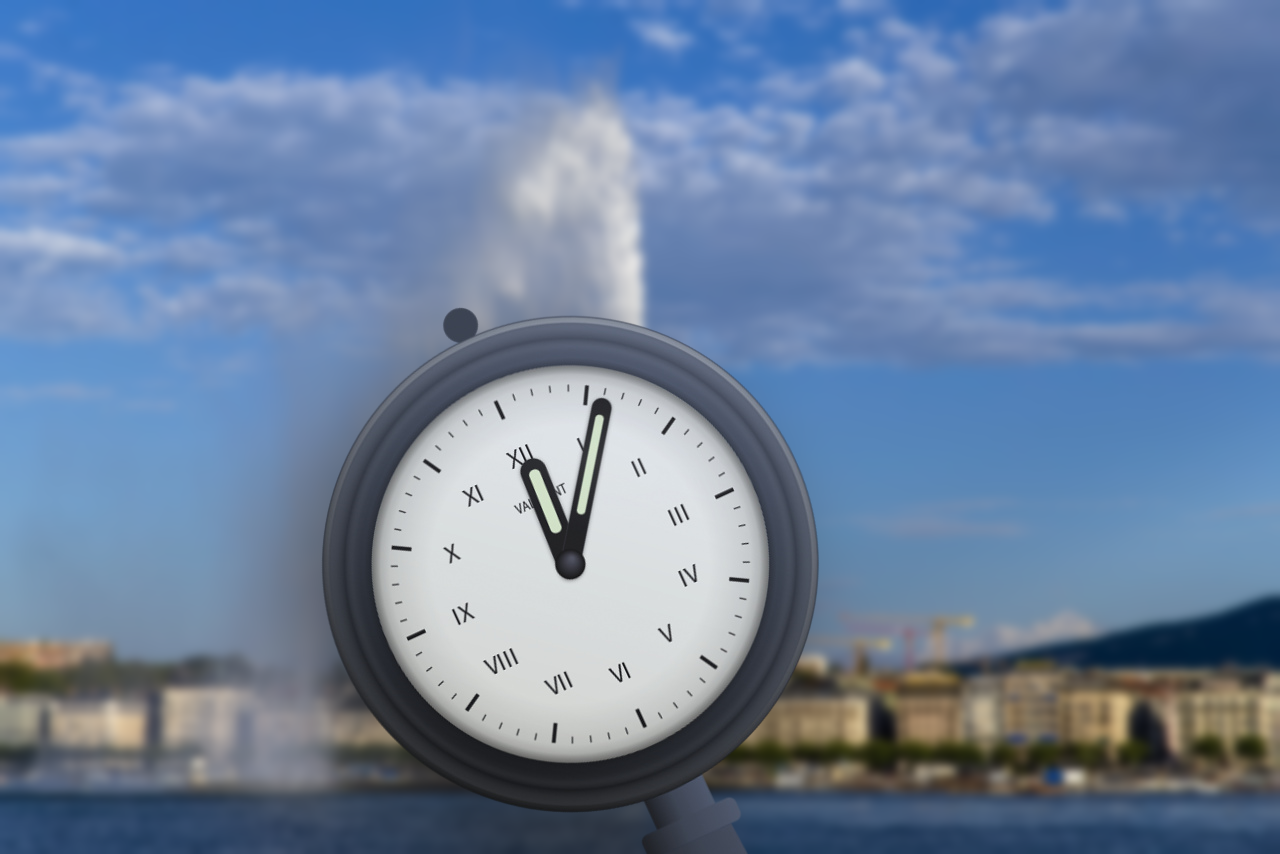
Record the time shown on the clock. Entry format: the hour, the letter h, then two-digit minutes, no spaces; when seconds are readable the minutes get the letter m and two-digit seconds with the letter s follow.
12h06
